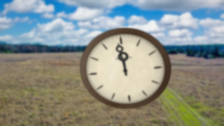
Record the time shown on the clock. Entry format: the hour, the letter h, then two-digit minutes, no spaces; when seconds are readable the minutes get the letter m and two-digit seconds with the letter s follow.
11h59
